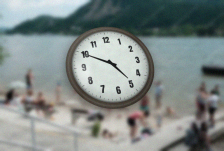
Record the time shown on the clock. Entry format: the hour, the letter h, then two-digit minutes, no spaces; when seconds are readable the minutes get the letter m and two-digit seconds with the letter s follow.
4h50
